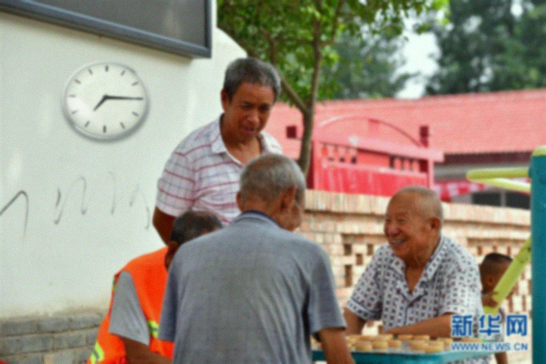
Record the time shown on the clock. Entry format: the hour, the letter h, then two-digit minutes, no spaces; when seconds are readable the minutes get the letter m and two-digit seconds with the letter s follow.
7h15
